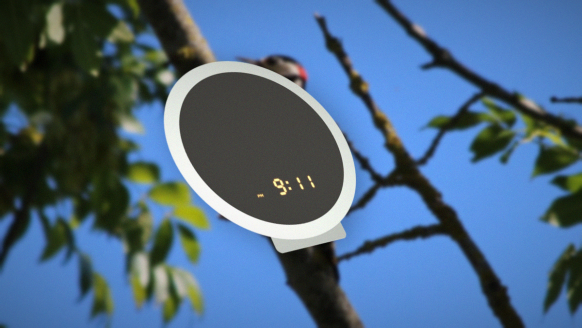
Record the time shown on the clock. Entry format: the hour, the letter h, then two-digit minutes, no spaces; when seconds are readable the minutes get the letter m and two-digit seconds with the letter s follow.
9h11
